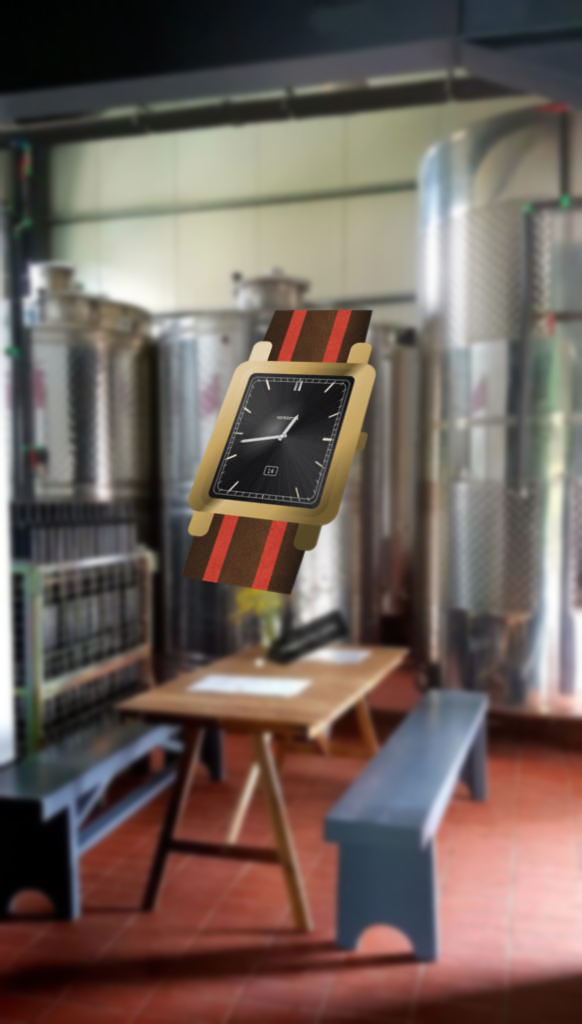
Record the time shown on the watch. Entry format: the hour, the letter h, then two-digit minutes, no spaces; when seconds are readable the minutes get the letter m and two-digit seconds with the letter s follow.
12h43
